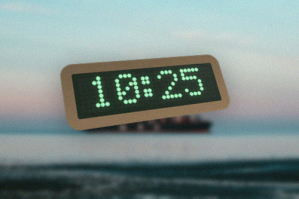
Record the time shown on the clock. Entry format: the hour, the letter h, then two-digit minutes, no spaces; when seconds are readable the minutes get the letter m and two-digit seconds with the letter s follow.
10h25
